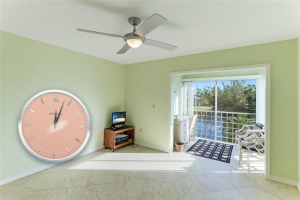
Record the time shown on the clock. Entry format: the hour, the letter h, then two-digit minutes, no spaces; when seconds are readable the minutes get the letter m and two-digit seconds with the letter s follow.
12h03
